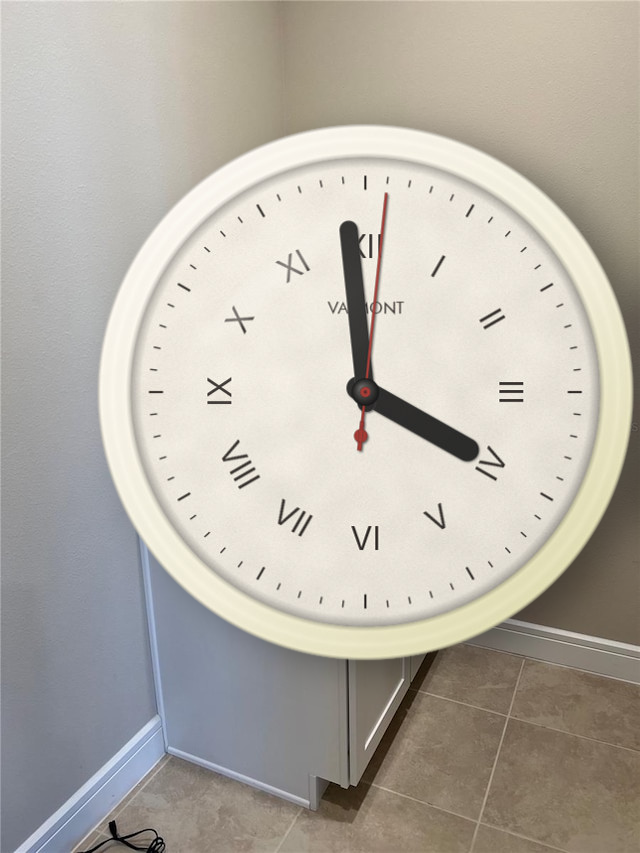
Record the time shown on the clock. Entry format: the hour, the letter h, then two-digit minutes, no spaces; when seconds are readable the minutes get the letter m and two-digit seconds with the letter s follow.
3h59m01s
